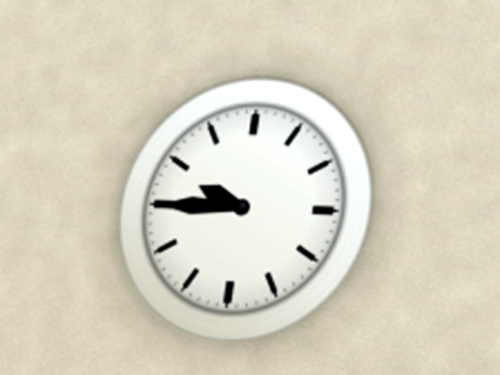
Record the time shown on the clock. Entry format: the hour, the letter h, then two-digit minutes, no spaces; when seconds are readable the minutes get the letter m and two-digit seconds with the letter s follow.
9h45
